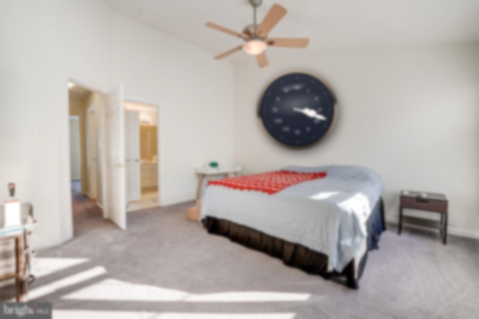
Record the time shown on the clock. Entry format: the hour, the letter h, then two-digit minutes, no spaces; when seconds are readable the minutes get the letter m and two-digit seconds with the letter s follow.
3h18
